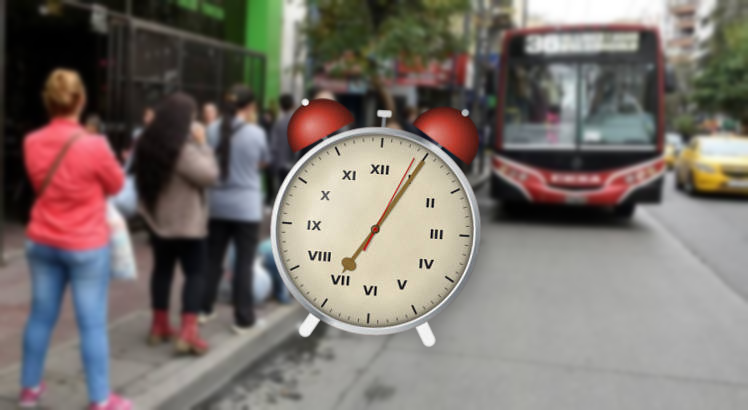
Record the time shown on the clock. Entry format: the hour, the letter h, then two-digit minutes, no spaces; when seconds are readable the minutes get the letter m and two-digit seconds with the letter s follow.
7h05m04s
